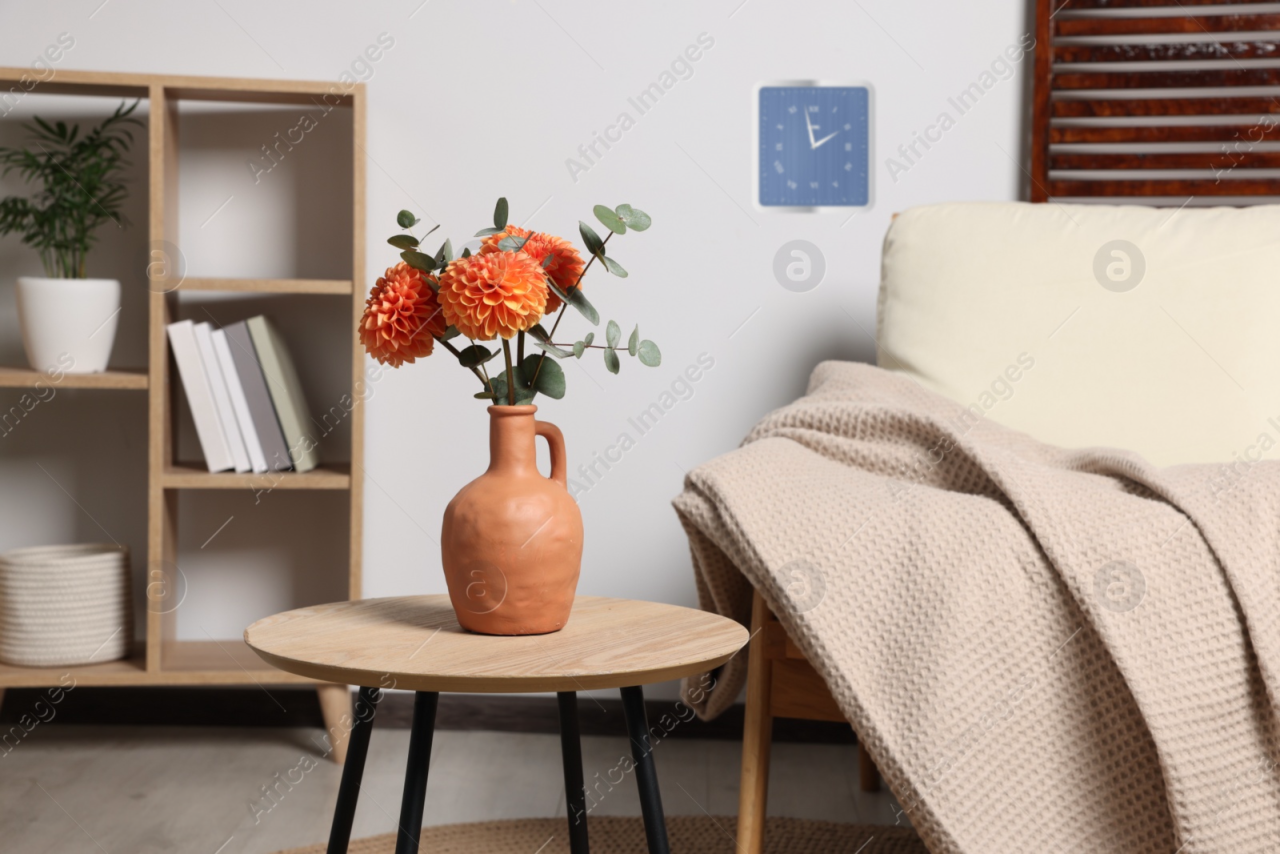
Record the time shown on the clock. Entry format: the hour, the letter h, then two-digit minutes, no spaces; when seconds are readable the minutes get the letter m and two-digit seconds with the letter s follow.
1h58
